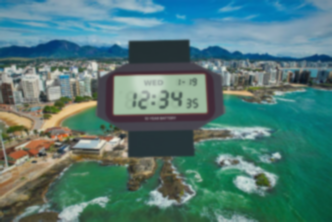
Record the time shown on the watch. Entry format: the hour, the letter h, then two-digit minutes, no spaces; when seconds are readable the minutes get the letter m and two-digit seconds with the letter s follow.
12h34
